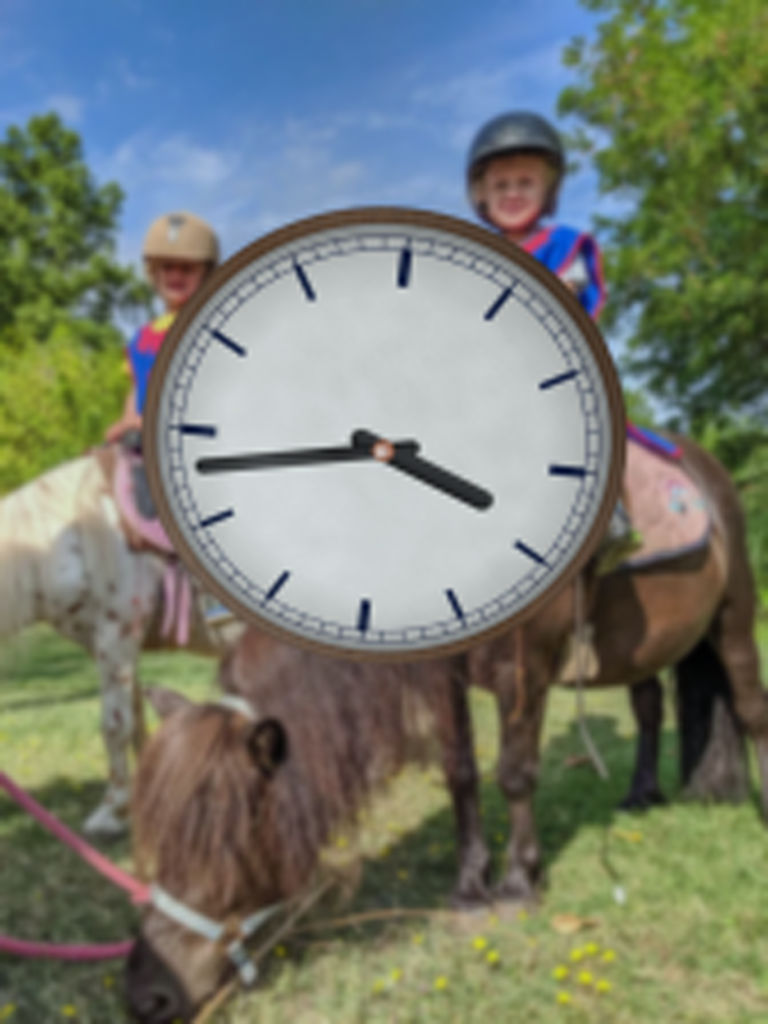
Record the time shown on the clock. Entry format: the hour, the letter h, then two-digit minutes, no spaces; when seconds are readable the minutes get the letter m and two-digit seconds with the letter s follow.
3h43
